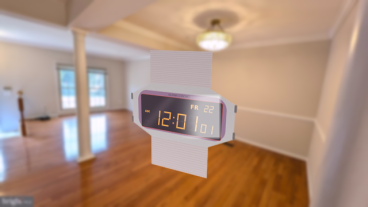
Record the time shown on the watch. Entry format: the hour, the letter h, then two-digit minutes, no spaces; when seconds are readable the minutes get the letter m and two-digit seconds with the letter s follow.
12h01m01s
